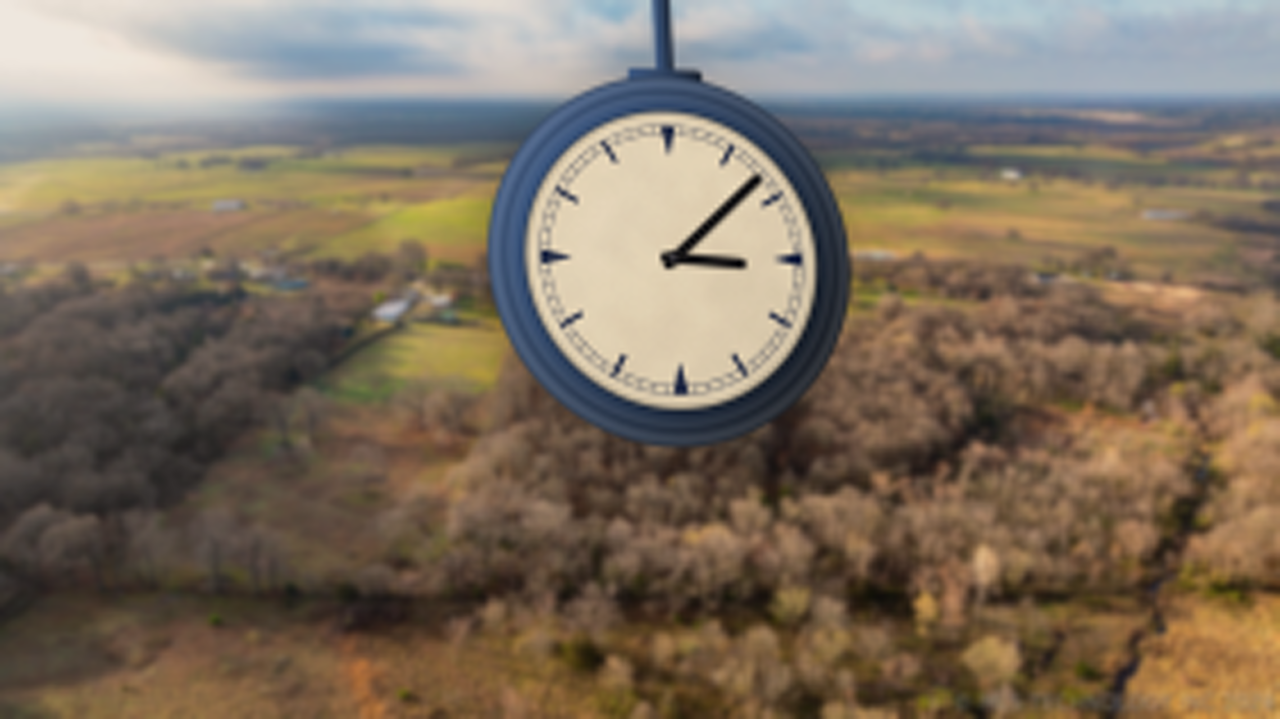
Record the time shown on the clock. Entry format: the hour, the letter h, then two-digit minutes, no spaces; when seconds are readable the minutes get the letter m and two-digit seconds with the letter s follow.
3h08
